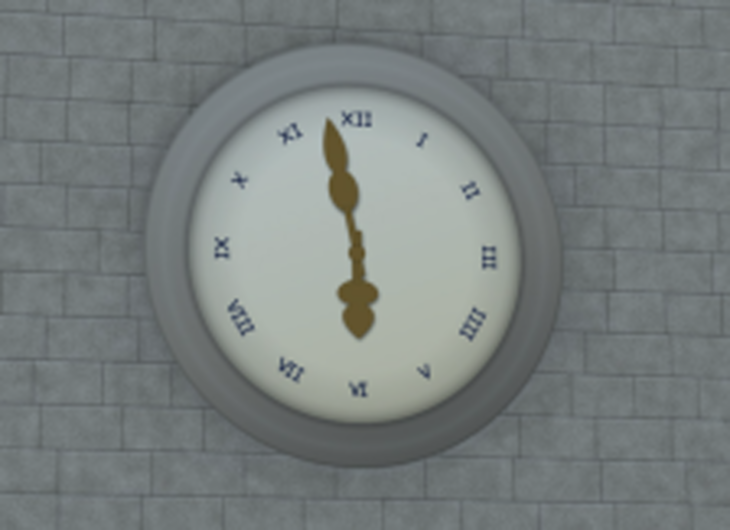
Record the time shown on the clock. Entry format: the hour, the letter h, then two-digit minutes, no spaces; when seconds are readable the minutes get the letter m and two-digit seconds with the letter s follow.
5h58
